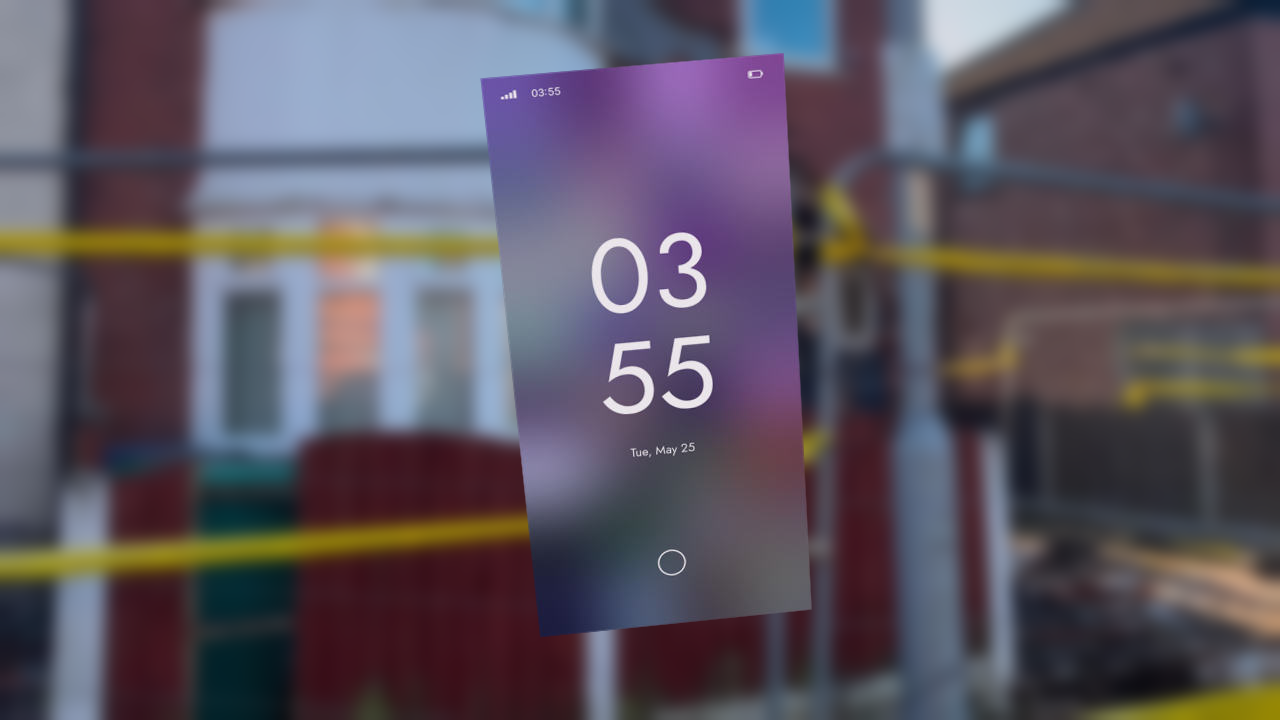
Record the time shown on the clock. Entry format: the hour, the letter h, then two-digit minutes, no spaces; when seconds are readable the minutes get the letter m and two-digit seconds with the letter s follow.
3h55
